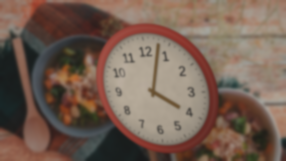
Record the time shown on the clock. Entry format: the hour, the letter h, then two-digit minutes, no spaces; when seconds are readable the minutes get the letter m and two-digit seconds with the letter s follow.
4h03
